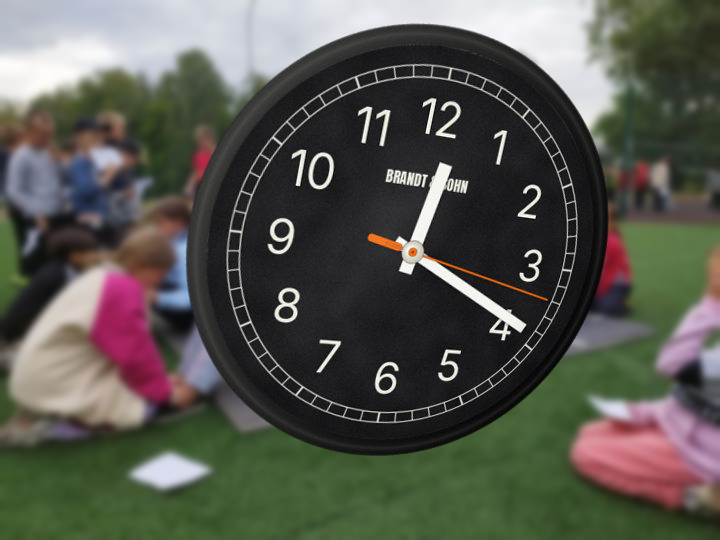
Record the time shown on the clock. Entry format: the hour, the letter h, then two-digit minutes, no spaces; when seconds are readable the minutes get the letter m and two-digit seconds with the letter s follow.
12h19m17s
